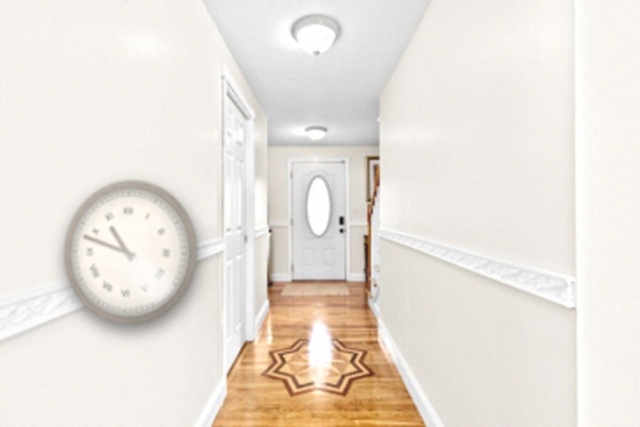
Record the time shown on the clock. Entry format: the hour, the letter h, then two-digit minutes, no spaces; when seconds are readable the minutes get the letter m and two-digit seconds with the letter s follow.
10h48
